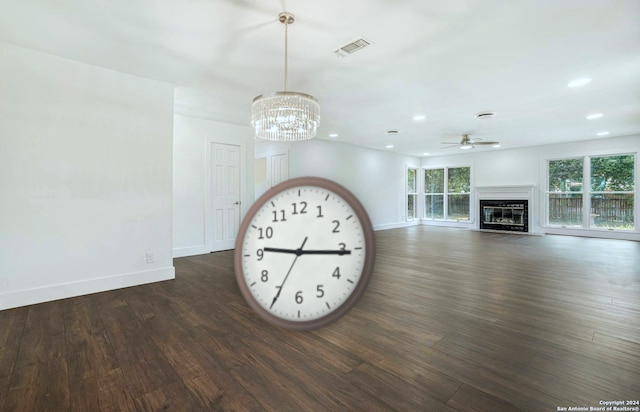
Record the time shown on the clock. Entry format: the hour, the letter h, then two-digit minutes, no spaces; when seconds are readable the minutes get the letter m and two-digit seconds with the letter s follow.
9h15m35s
